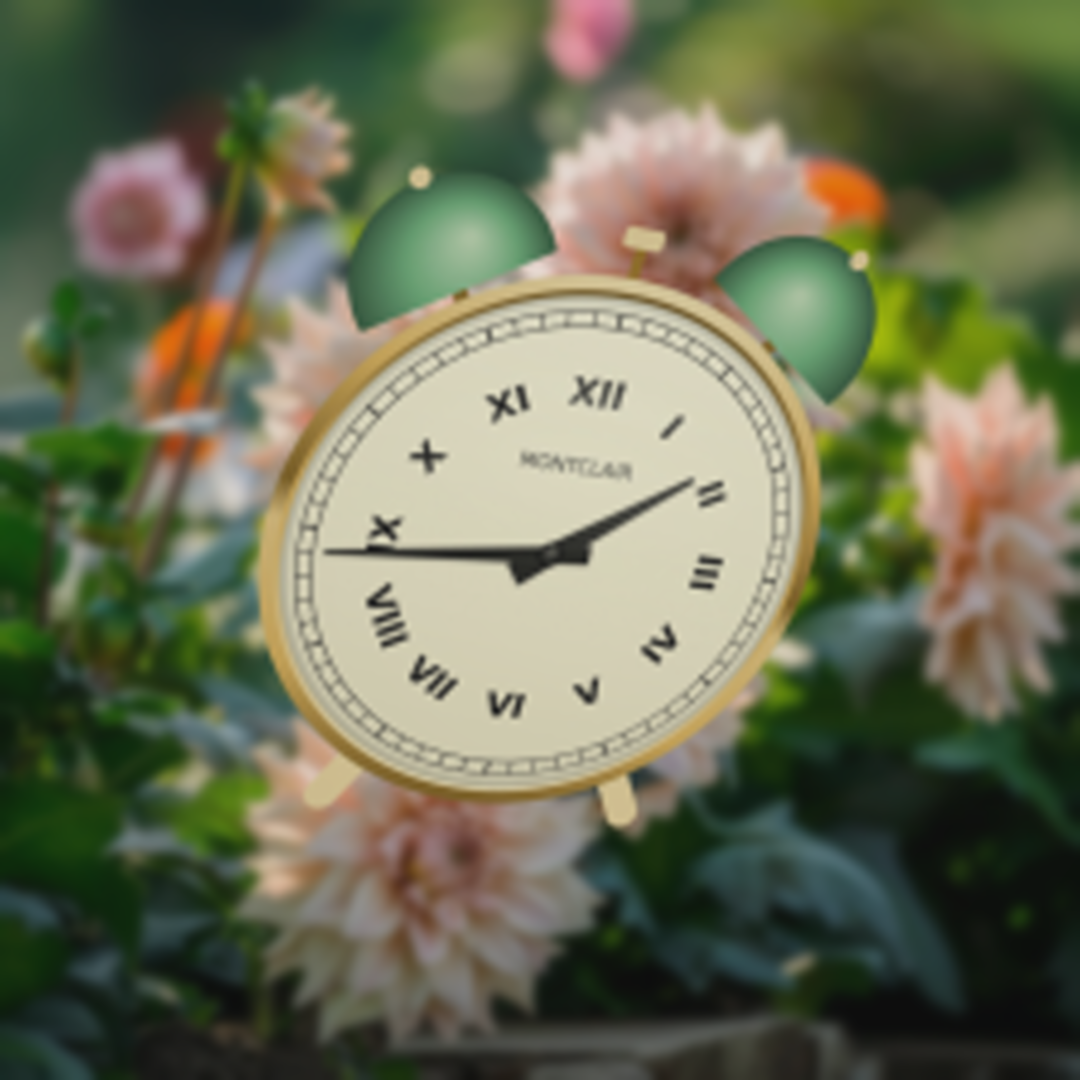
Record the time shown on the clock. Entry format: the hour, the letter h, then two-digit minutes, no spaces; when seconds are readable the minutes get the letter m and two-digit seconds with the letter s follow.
1h44
